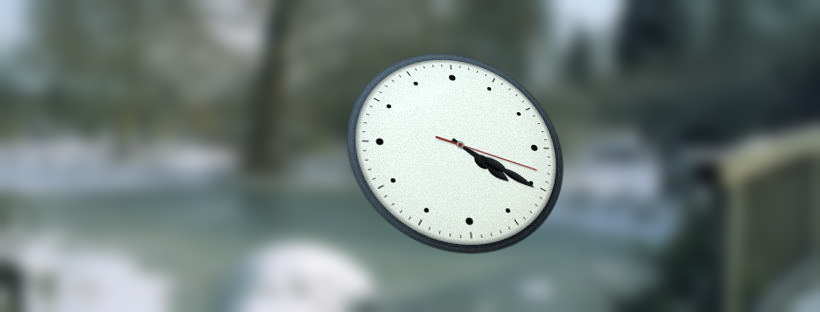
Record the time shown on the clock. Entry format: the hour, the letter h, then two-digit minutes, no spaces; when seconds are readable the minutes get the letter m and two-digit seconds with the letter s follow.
4h20m18s
